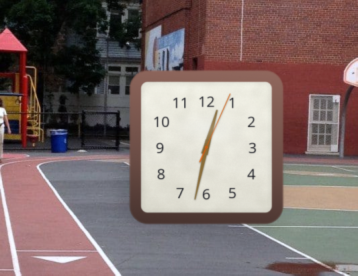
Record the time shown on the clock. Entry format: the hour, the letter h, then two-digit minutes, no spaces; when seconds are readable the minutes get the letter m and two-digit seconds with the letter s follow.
12h32m04s
